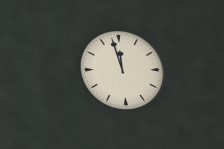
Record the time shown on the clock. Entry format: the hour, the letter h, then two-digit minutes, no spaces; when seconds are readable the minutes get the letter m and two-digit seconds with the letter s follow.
11h58
